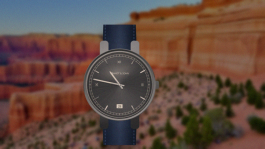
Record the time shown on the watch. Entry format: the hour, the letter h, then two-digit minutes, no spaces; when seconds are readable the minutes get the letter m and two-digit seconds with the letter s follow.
10h47
